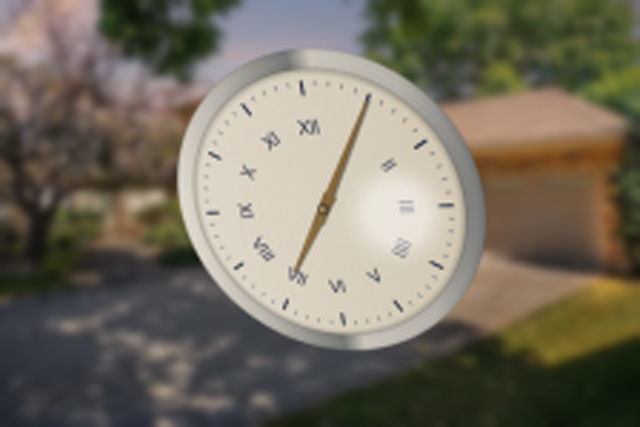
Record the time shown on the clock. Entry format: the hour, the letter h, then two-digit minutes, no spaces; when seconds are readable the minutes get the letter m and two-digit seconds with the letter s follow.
7h05
